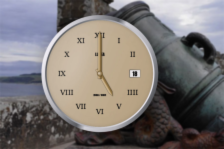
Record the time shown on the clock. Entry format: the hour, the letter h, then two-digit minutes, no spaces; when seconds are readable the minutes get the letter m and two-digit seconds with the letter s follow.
5h00
